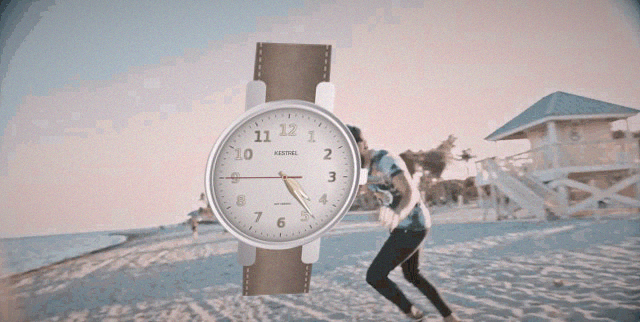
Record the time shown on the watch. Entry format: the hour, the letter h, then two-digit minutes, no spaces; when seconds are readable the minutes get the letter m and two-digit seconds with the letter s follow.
4h23m45s
